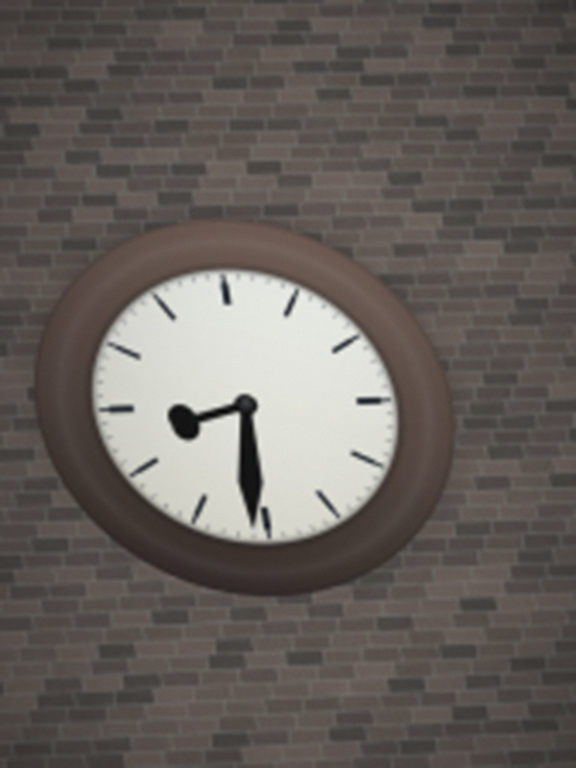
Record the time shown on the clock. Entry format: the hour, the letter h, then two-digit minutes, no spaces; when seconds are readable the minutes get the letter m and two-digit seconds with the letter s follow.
8h31
